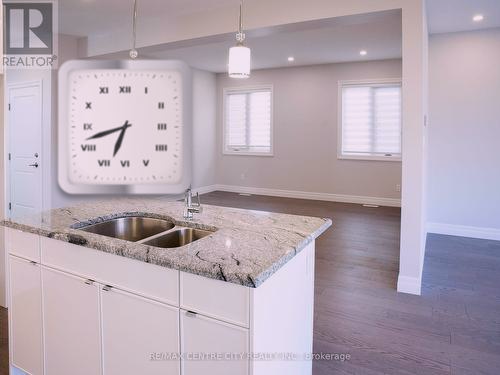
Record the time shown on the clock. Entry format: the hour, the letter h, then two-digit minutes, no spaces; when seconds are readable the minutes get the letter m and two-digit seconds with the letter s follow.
6h42
